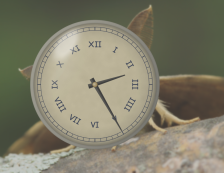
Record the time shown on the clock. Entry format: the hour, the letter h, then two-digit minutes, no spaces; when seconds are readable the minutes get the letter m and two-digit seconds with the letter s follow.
2h25
